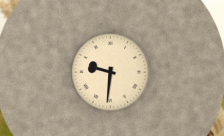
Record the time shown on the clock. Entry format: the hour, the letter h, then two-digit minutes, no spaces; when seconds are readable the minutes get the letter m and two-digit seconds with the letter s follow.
9h31
